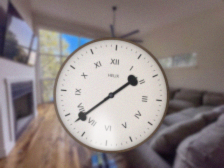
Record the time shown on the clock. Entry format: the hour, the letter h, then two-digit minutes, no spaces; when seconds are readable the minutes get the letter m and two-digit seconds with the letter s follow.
1h38
